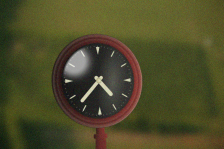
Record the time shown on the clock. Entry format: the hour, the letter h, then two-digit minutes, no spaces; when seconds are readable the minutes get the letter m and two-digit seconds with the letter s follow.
4h37
